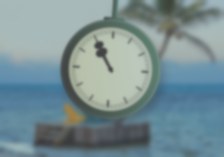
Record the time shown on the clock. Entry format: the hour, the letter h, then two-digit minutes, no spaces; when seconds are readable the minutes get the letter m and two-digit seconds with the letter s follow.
10h55
